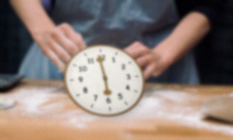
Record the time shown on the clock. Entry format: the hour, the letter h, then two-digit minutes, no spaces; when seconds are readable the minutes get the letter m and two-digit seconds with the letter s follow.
5h59
